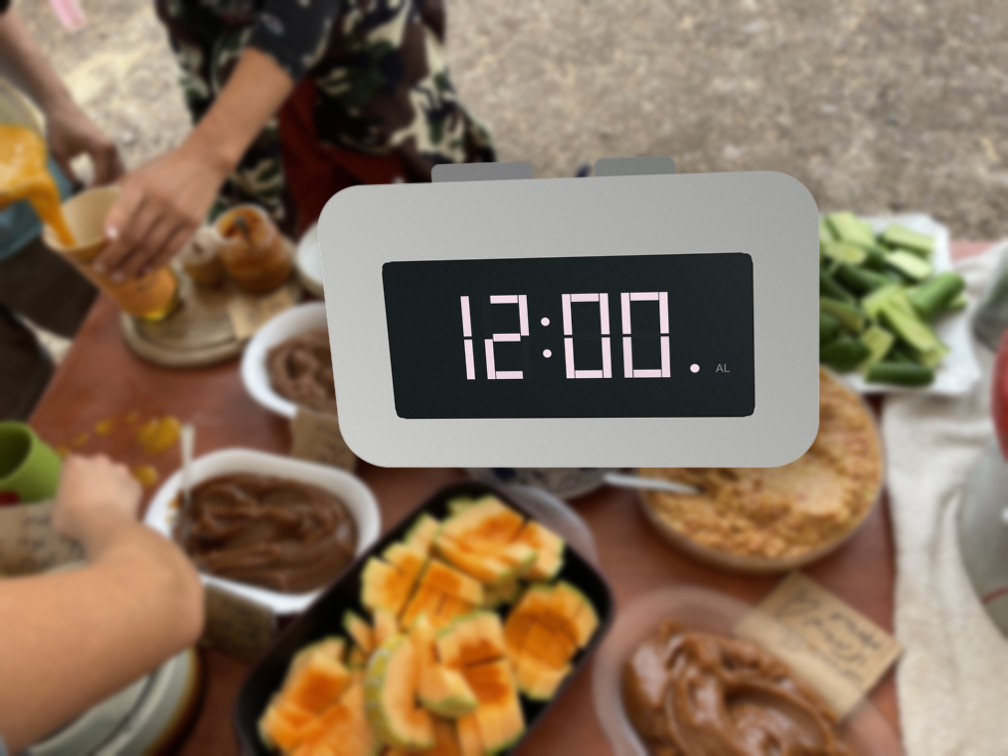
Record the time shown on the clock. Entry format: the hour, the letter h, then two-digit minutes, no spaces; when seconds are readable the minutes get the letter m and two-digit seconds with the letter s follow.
12h00
